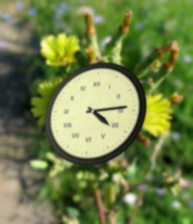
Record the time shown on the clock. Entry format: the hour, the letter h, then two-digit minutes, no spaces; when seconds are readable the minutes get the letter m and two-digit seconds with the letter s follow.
4h14
